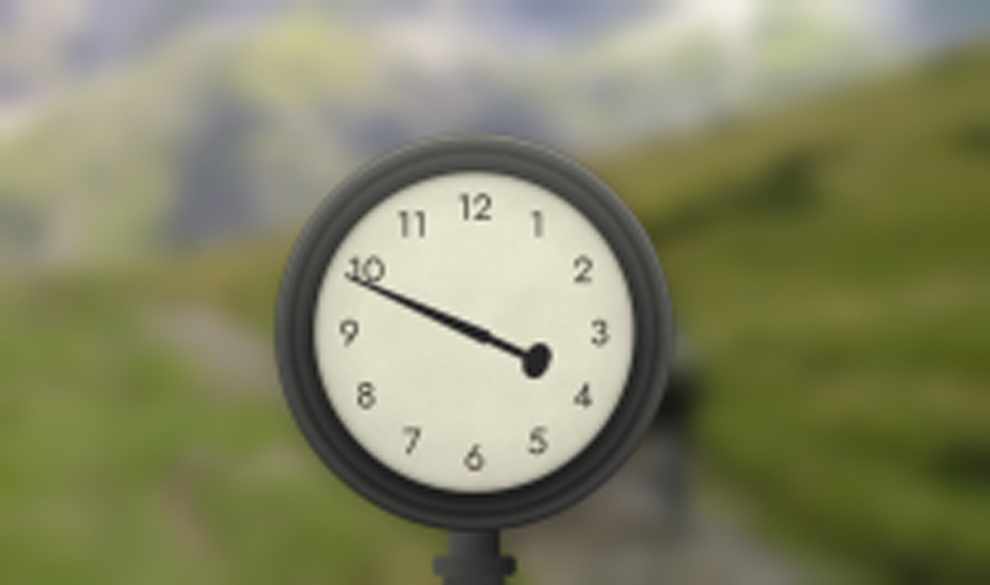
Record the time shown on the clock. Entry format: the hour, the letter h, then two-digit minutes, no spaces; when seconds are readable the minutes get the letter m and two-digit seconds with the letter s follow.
3h49
